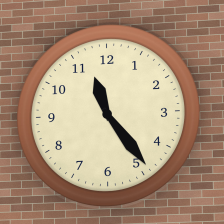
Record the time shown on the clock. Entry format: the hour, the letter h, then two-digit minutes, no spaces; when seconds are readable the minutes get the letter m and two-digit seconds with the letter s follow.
11h24
